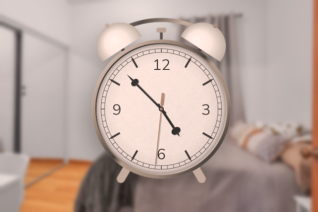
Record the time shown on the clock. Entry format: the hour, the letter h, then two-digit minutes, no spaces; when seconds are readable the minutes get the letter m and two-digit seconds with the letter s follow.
4h52m31s
